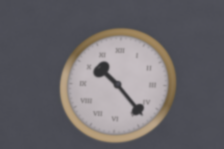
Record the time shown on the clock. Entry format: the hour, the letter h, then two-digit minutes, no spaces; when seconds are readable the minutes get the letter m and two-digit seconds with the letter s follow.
10h23
